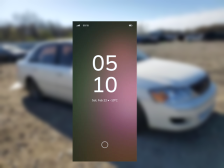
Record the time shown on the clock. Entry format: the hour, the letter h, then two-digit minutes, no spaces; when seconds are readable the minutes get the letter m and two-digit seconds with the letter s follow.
5h10
